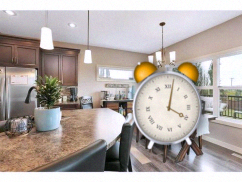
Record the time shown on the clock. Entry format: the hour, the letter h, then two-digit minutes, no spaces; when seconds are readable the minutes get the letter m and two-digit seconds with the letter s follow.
4h02
